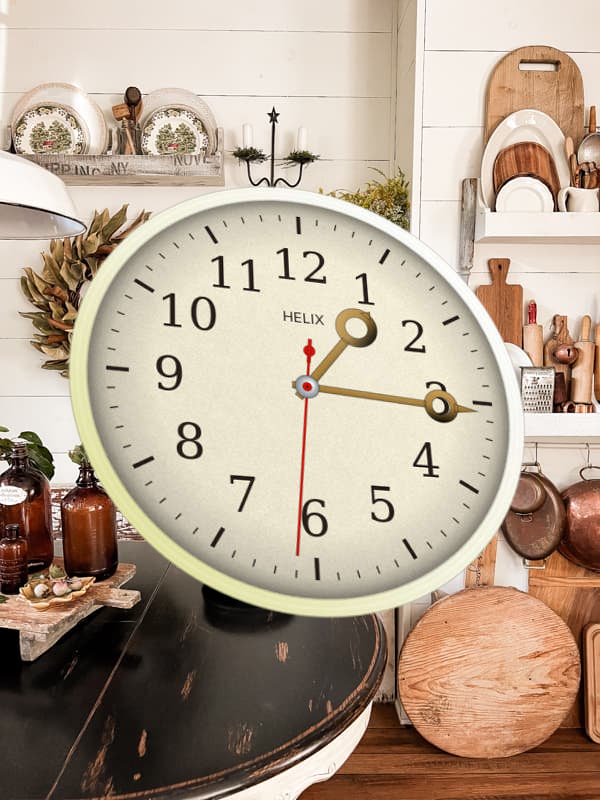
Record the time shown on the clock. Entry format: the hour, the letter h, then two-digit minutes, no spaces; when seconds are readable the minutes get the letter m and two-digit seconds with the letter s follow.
1h15m31s
